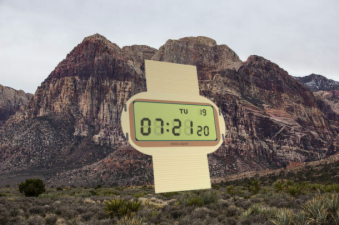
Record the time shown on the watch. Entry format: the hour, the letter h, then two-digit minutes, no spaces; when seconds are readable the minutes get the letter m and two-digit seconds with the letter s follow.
7h21m20s
